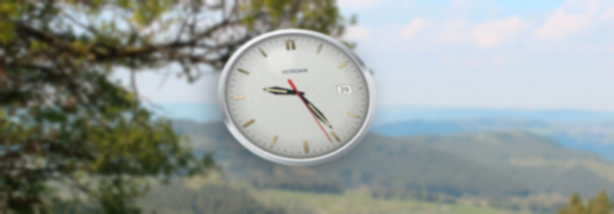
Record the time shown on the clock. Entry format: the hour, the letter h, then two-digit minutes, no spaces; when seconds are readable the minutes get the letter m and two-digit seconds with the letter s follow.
9h24m26s
